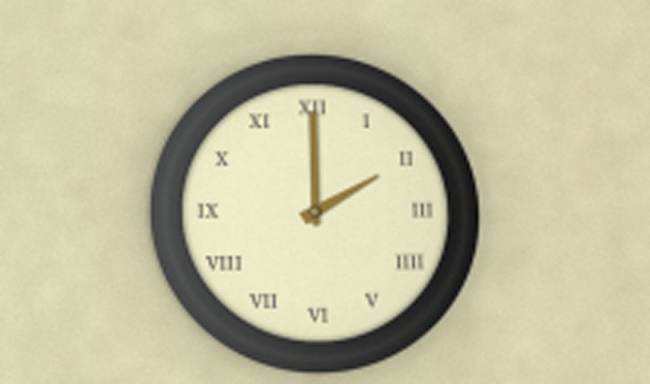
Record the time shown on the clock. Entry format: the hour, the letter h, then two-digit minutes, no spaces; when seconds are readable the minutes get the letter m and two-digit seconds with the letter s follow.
2h00
